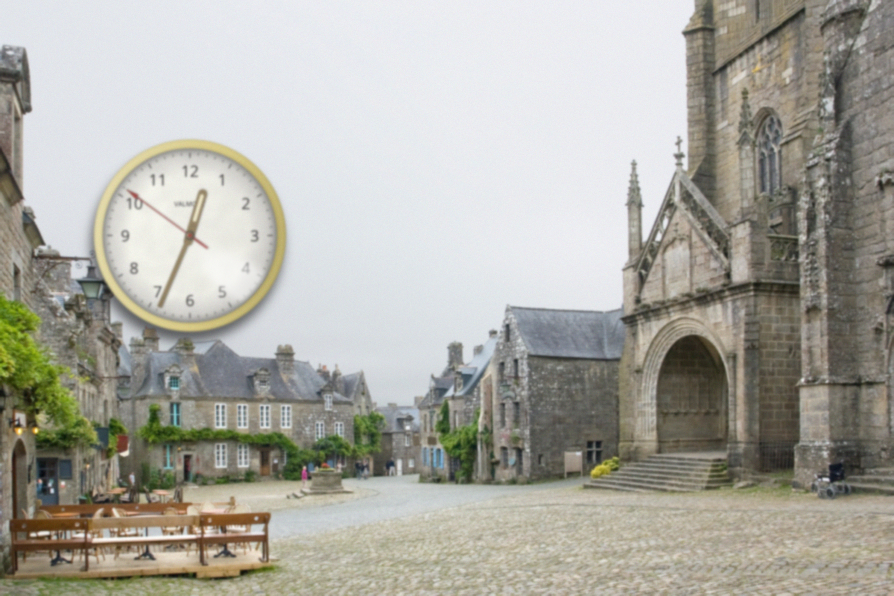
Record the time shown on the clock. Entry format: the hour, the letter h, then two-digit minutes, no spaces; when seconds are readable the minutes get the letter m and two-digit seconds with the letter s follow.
12h33m51s
